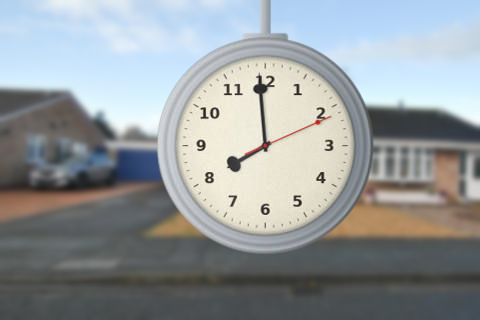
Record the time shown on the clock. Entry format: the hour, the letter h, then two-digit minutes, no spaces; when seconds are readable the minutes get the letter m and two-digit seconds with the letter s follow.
7h59m11s
